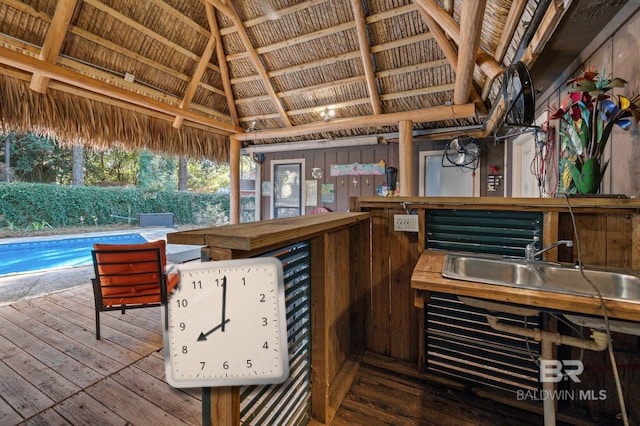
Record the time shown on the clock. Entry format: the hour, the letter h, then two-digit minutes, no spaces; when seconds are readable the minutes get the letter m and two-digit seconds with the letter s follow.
8h01
